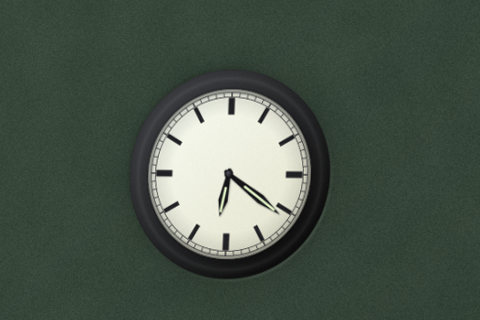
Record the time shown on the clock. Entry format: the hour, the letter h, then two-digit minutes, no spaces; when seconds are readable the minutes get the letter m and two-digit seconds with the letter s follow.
6h21
